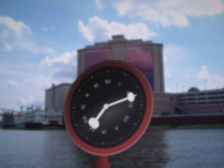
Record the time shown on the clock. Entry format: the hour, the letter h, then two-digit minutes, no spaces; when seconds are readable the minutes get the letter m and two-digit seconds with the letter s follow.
7h12
